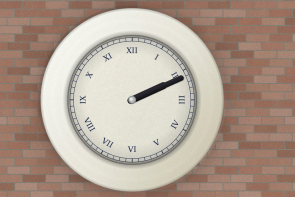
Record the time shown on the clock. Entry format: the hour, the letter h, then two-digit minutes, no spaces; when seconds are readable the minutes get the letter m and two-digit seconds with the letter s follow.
2h11
